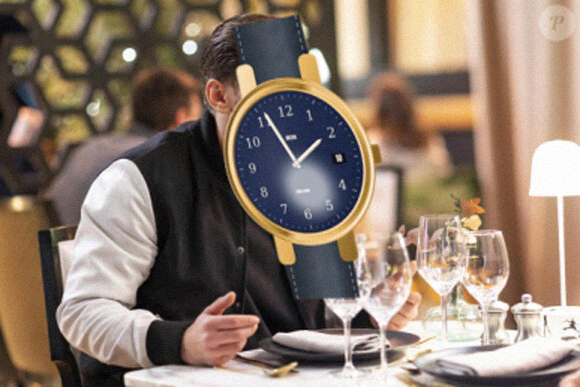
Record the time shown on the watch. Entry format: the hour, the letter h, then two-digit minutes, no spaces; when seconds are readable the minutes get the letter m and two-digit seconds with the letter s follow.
1h56
